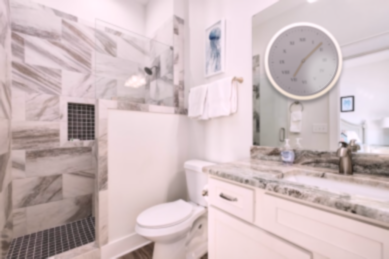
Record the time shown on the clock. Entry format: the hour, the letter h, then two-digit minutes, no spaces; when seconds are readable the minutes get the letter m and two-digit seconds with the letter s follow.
7h08
